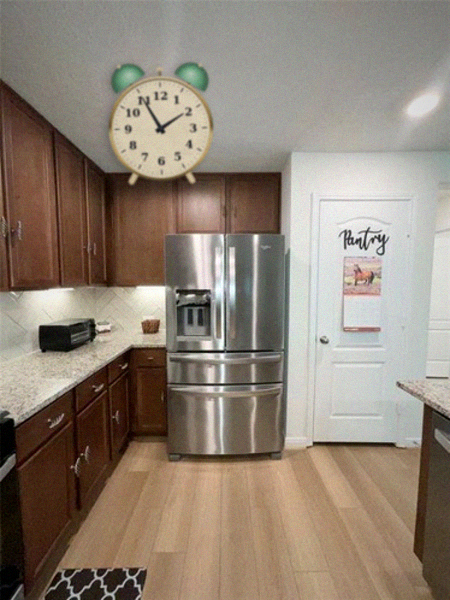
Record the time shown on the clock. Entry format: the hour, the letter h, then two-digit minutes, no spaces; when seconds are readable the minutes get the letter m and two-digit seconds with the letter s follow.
1h55
